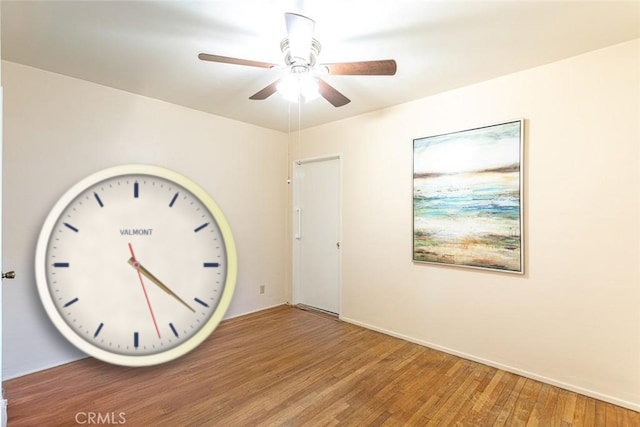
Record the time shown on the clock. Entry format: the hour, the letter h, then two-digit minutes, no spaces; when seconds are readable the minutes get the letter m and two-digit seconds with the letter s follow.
4h21m27s
